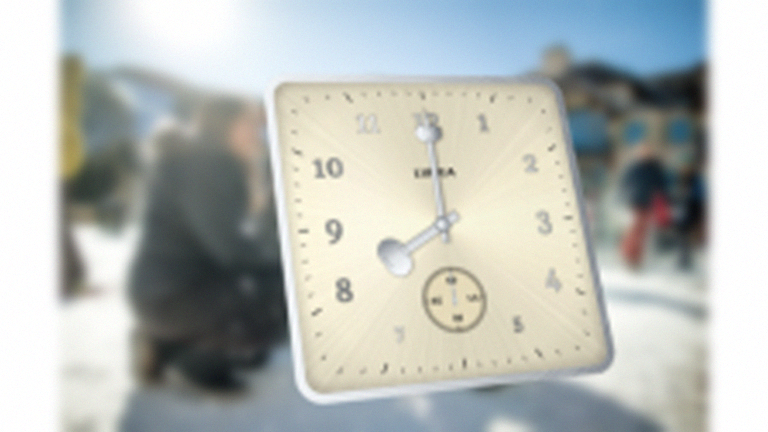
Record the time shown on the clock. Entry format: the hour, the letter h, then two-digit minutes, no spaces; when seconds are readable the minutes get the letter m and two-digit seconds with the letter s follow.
8h00
